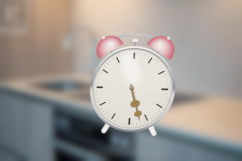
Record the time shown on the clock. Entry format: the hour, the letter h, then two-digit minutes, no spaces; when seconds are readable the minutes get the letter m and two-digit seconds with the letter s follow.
5h27
